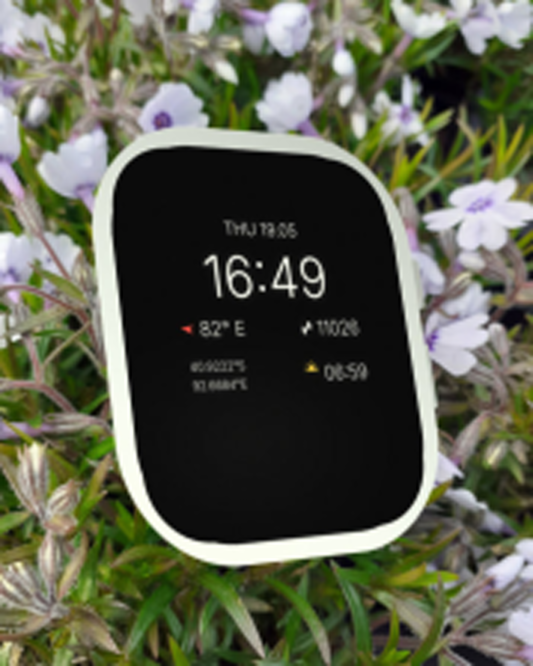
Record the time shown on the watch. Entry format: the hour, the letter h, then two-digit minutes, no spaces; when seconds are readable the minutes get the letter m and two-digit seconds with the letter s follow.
16h49
